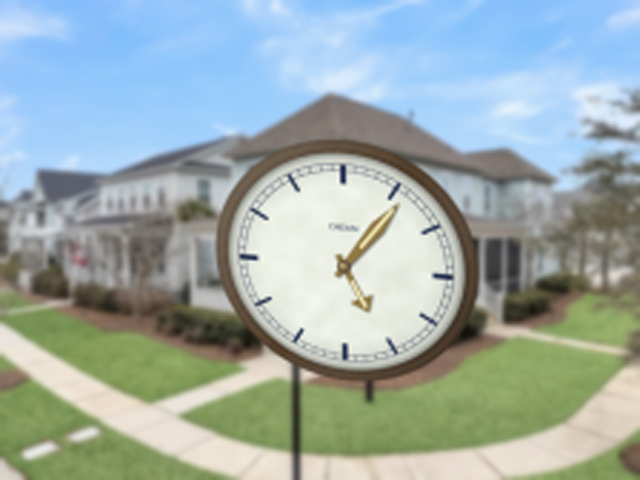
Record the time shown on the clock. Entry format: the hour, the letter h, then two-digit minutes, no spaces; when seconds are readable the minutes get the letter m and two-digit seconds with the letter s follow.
5h06
